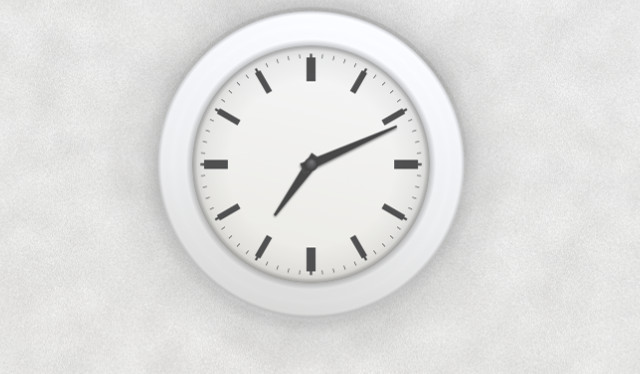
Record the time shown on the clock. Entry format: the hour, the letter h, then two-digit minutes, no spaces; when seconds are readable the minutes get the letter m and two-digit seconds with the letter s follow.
7h11
